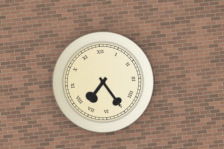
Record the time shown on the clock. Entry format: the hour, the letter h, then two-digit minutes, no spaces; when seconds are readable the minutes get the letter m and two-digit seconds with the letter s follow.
7h25
